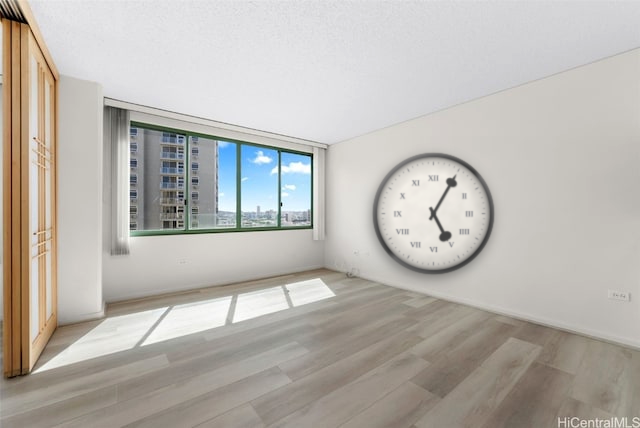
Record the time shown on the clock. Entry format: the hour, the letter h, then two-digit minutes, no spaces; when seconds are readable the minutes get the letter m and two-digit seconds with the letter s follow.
5h05
